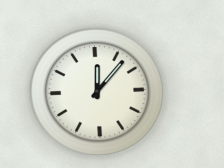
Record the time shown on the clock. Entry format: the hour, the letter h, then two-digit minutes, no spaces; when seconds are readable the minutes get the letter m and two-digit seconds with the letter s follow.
12h07
